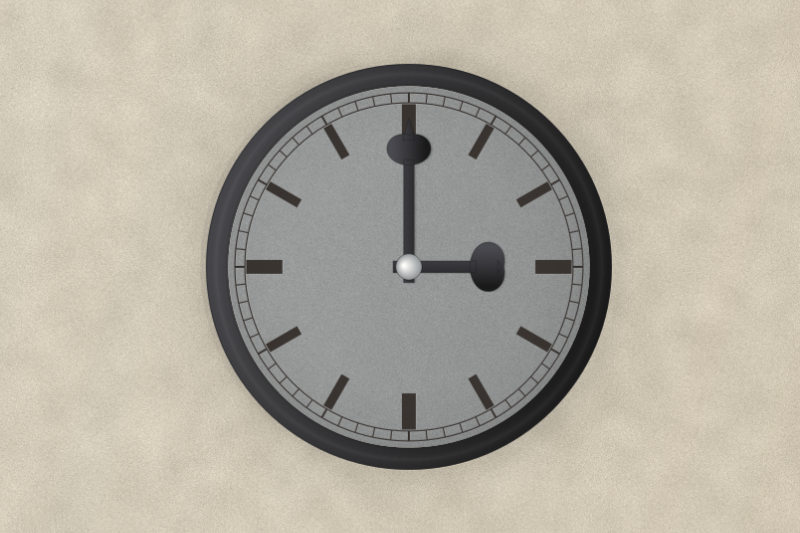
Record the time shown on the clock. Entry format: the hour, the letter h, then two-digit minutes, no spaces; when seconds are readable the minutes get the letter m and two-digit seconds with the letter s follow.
3h00
